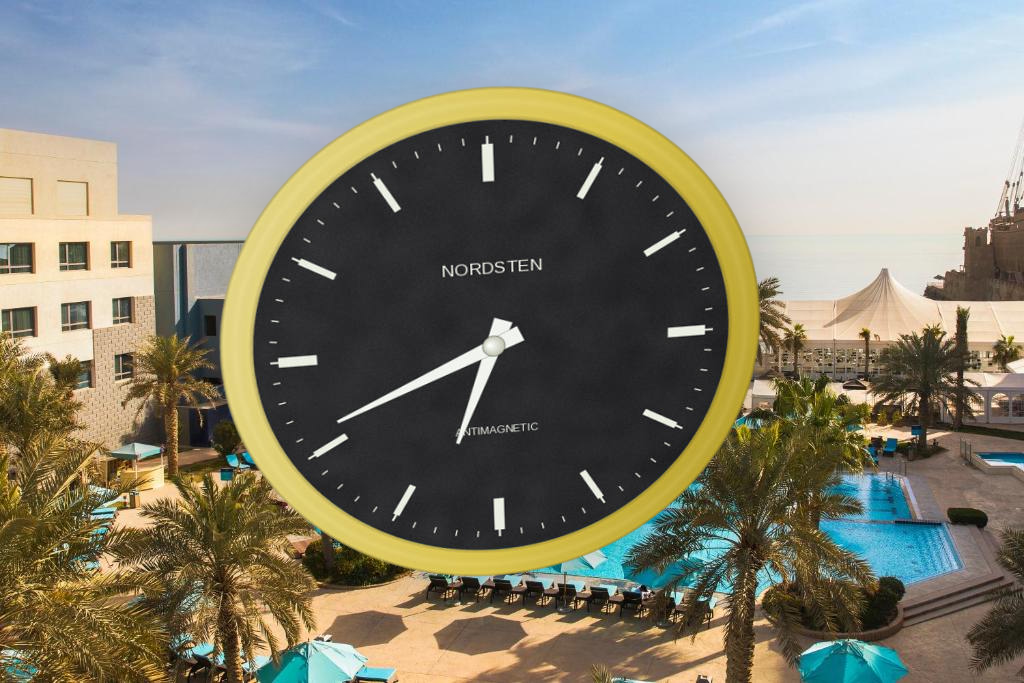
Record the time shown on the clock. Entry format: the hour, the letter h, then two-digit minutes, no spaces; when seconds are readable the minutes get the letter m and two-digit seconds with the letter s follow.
6h41
